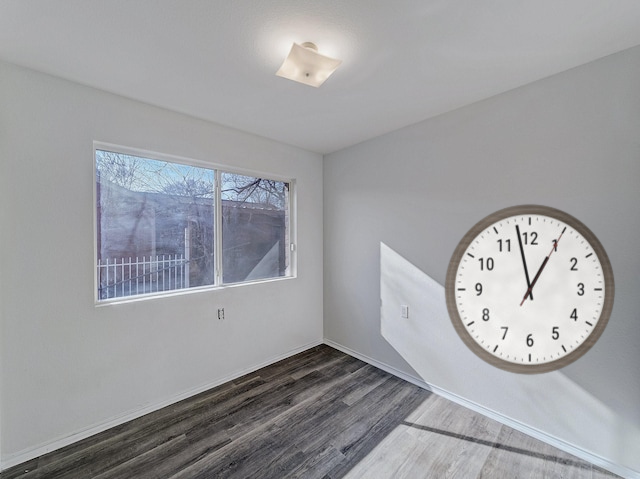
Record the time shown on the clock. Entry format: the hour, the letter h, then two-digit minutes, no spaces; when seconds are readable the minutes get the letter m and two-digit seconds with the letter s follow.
12h58m05s
